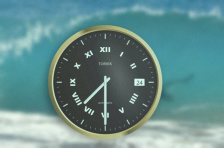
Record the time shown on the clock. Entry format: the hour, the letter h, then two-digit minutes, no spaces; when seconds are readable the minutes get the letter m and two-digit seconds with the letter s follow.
7h30
